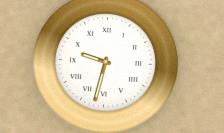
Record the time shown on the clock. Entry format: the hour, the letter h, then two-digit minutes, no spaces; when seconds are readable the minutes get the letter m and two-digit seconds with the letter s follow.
9h32
